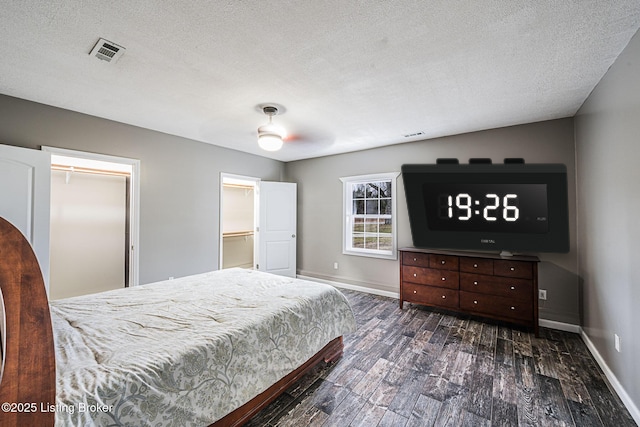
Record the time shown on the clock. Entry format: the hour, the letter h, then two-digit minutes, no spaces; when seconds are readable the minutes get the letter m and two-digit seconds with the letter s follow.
19h26
